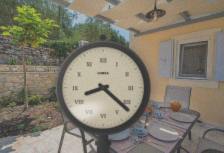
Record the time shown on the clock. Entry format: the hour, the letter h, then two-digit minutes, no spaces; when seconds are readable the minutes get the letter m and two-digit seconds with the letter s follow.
8h22
